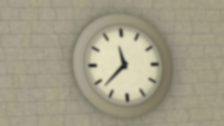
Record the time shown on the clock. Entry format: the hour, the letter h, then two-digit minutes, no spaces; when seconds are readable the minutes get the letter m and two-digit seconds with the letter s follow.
11h38
